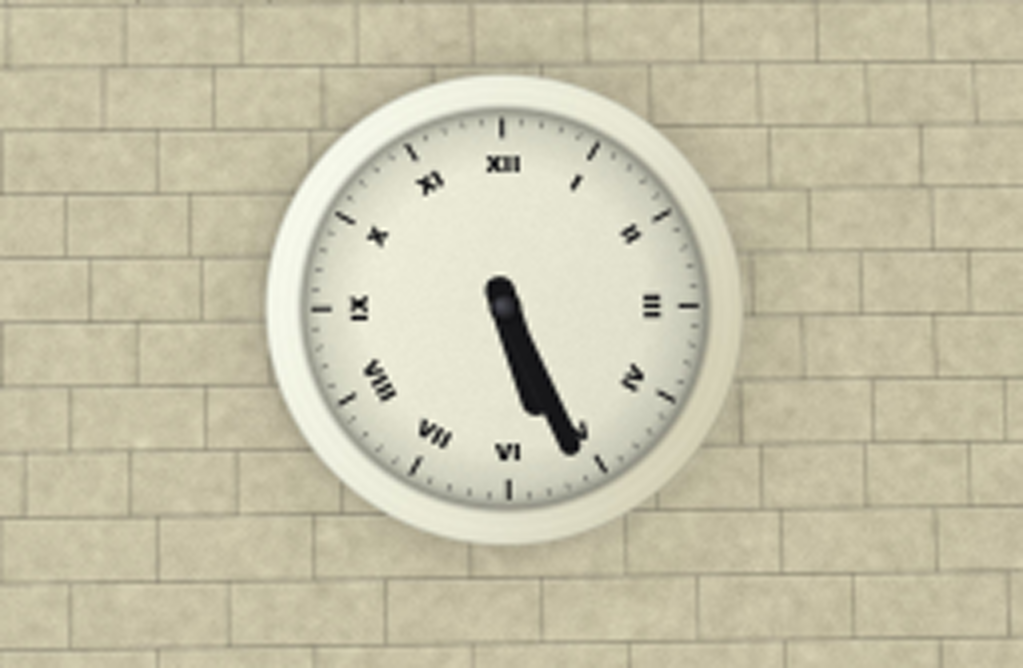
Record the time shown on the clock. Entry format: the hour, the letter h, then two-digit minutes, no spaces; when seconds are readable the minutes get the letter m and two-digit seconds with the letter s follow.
5h26
